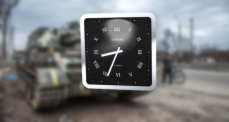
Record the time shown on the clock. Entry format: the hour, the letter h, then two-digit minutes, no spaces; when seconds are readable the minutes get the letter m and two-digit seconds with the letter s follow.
8h34
